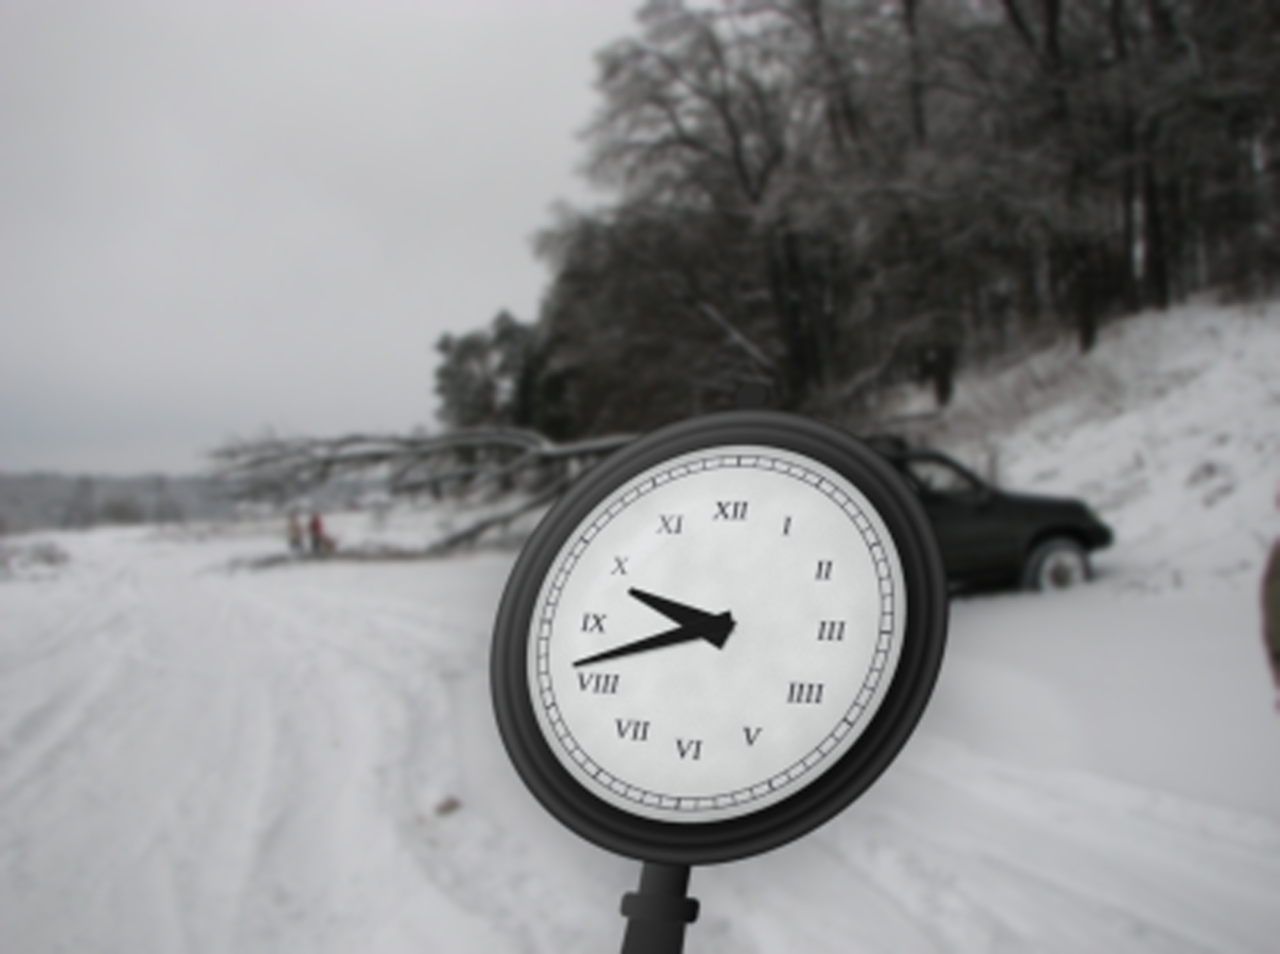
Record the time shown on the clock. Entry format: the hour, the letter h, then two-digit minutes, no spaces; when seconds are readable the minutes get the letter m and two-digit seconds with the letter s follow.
9h42
